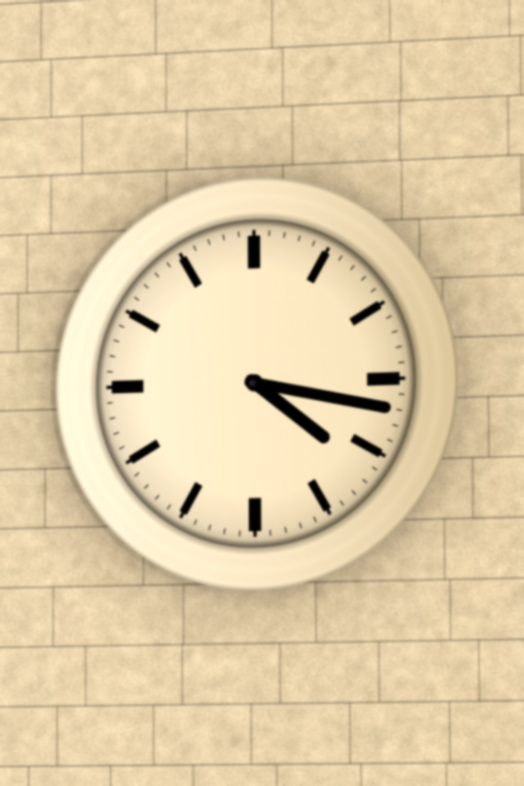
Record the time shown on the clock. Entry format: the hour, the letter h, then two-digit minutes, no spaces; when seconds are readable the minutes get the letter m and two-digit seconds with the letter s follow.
4h17
